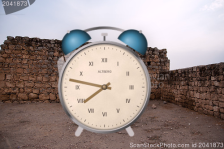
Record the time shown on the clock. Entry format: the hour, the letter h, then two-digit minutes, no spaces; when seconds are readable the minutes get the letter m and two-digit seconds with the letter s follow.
7h47
